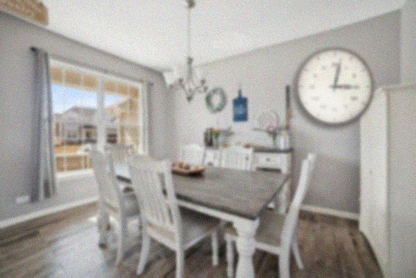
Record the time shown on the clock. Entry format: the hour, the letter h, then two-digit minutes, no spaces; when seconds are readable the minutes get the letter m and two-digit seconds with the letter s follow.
3h02
